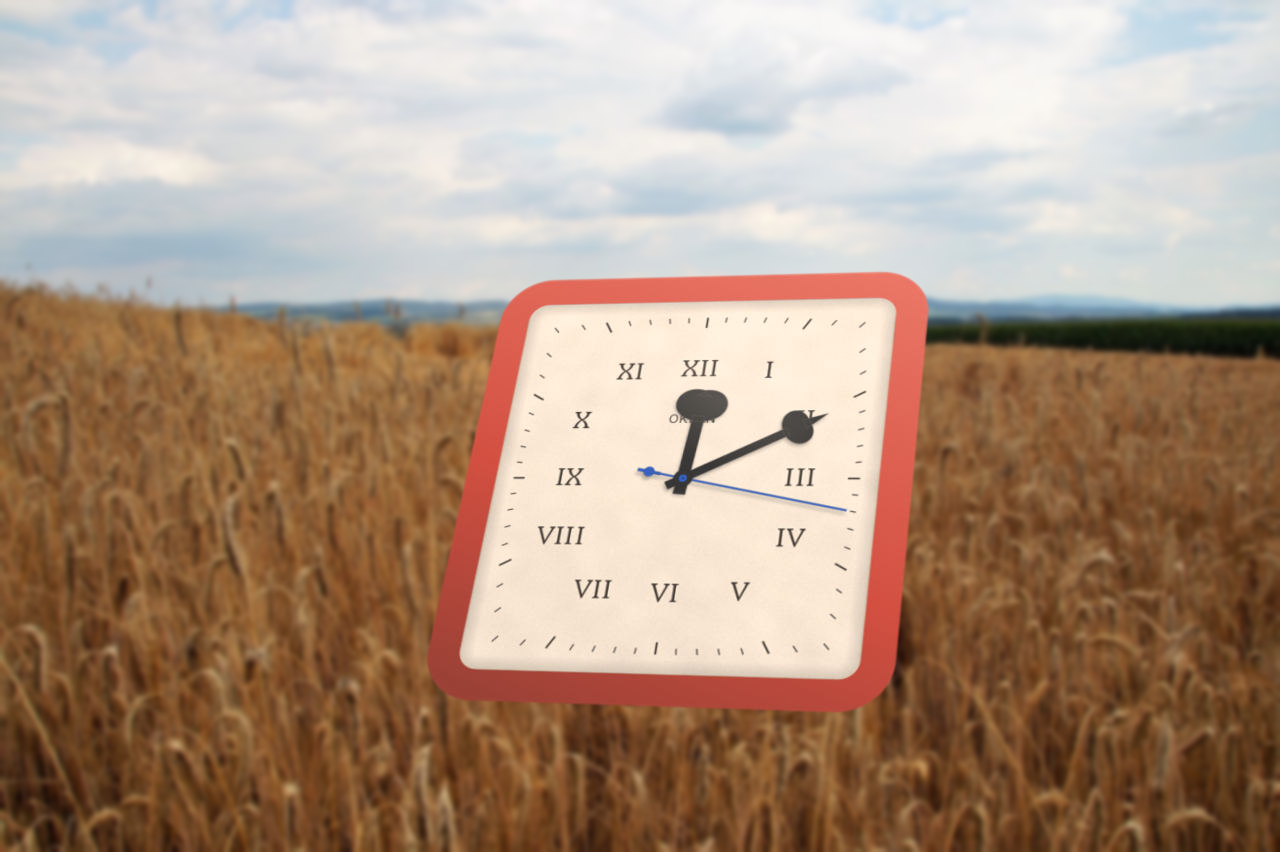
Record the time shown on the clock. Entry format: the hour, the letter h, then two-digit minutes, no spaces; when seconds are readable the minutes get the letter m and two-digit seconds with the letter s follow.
12h10m17s
